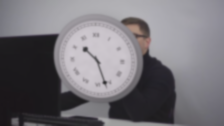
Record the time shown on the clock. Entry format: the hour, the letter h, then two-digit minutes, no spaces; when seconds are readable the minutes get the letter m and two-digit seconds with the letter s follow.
10h27
